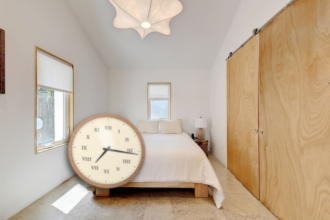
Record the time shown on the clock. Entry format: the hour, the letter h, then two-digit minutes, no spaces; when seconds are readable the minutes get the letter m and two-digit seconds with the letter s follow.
7h16
